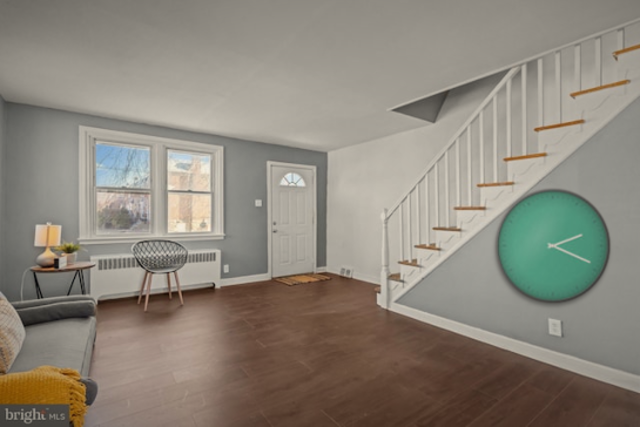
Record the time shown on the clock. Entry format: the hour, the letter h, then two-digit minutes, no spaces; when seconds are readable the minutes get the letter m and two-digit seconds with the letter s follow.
2h19
